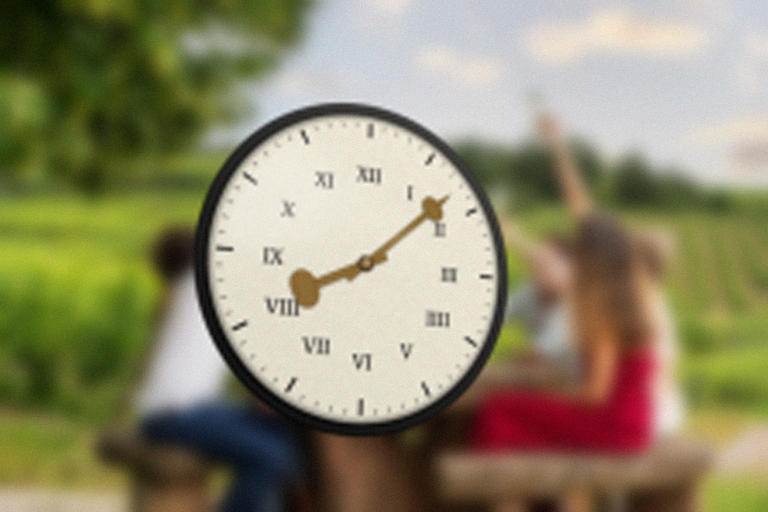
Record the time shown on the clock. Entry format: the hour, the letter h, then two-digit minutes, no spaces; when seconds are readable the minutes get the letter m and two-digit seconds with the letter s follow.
8h08
